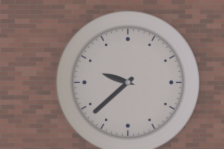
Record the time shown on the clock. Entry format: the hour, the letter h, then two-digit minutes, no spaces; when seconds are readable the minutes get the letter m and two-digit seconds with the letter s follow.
9h38
